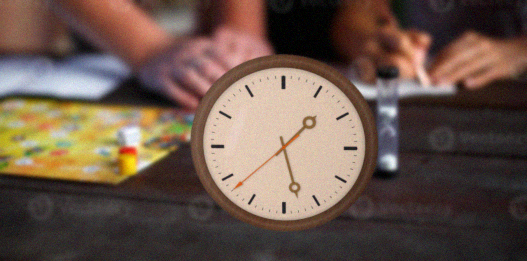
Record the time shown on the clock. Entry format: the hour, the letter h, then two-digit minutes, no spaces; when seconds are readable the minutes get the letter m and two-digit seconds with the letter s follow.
1h27m38s
